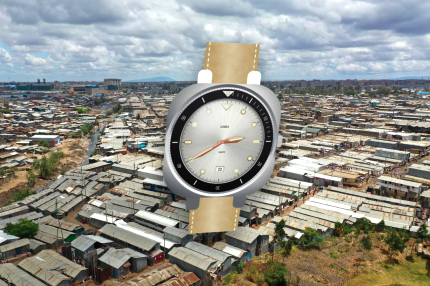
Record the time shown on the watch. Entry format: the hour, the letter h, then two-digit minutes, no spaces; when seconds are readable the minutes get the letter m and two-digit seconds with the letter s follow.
2h40
